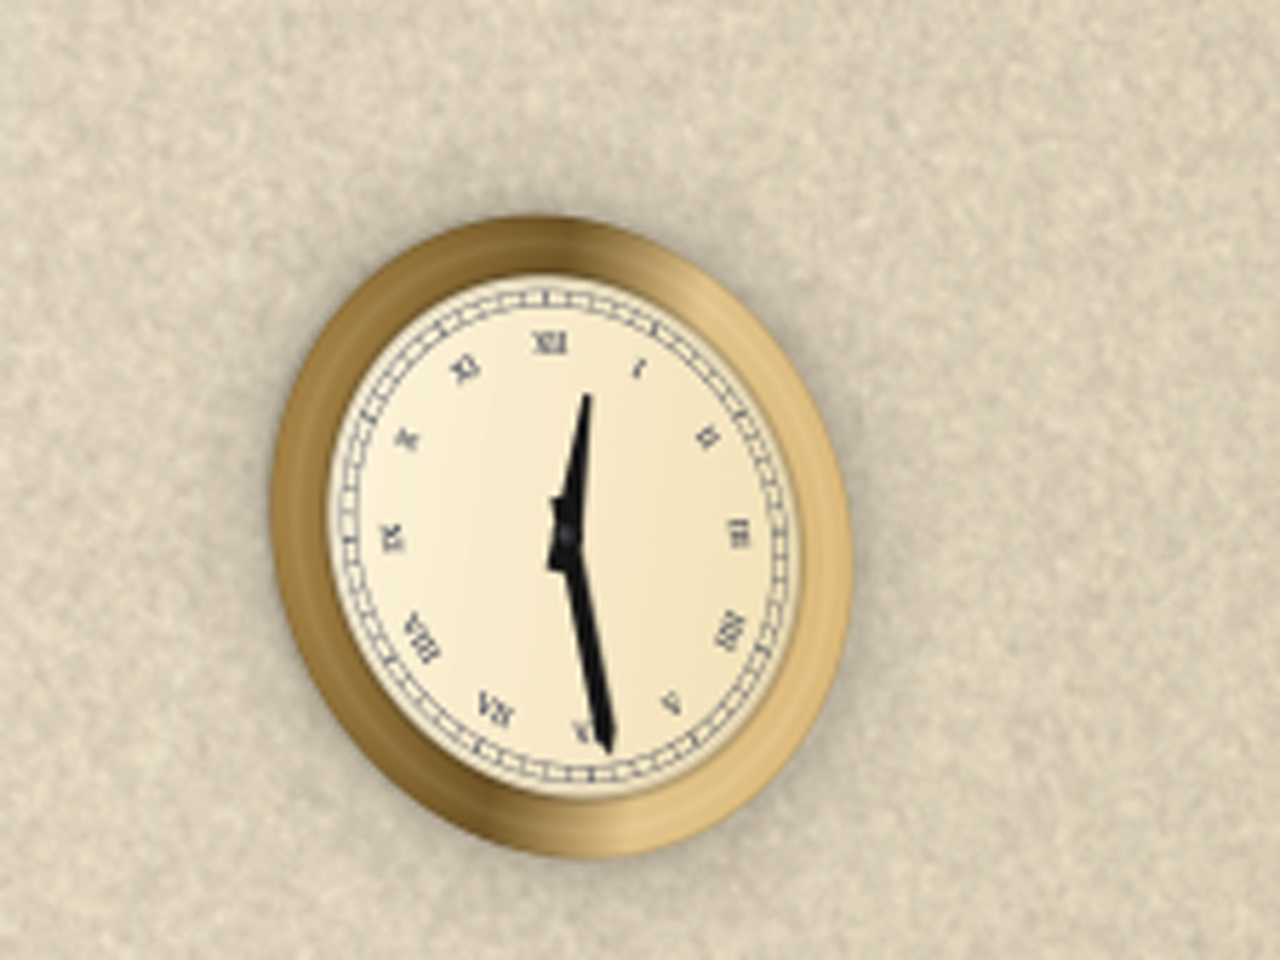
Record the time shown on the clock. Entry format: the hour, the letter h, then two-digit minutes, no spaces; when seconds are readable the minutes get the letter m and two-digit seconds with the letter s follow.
12h29
